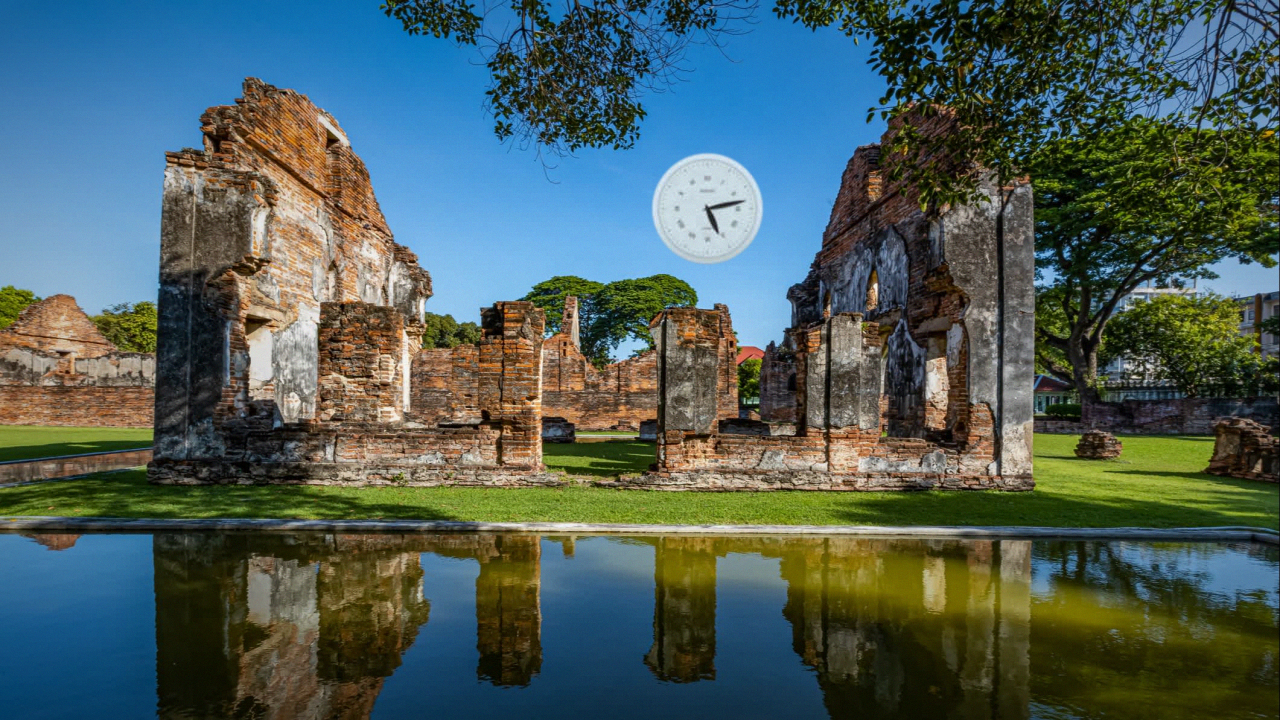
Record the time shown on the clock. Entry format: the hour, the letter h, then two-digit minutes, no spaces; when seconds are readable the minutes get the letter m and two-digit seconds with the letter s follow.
5h13
